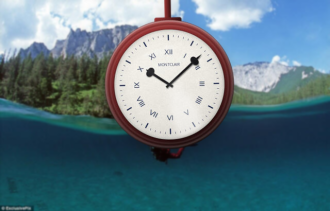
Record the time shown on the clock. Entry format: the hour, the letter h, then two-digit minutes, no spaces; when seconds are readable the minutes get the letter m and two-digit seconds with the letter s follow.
10h08
